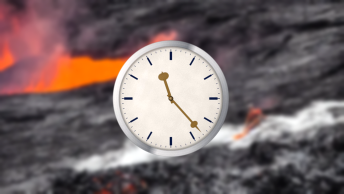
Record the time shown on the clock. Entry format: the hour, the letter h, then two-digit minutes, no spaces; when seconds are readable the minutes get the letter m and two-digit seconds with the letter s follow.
11h23
